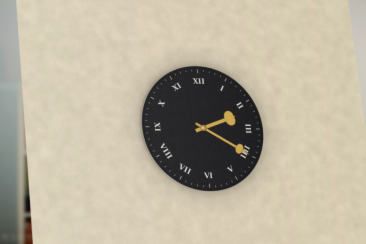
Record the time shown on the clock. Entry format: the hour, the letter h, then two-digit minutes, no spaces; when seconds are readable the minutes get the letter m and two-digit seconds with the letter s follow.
2h20
